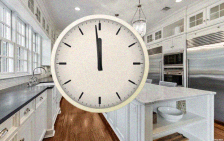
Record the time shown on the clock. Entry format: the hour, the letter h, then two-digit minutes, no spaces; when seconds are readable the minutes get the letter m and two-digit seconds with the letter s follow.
11h59
